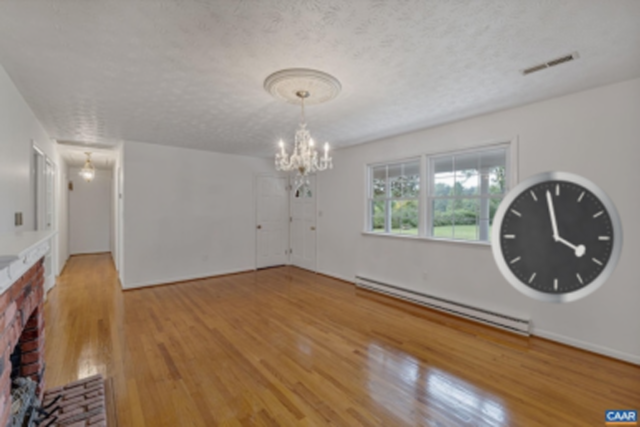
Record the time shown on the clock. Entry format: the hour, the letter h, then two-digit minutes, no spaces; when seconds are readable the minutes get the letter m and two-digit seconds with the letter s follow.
3h58
